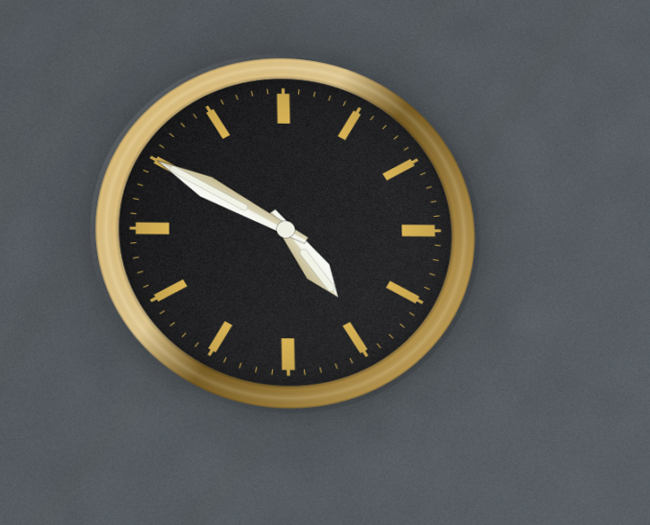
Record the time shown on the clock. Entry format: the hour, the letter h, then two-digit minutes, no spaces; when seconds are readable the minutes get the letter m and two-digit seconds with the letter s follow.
4h50
